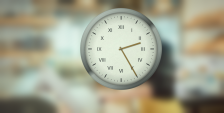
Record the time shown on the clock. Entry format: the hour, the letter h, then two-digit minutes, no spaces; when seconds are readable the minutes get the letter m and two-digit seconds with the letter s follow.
2h25
